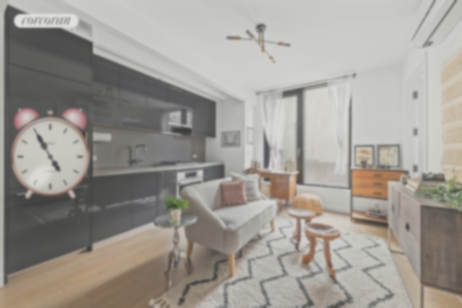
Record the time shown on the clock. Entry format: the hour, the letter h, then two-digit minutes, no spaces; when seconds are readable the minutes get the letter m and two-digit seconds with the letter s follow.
4h55
